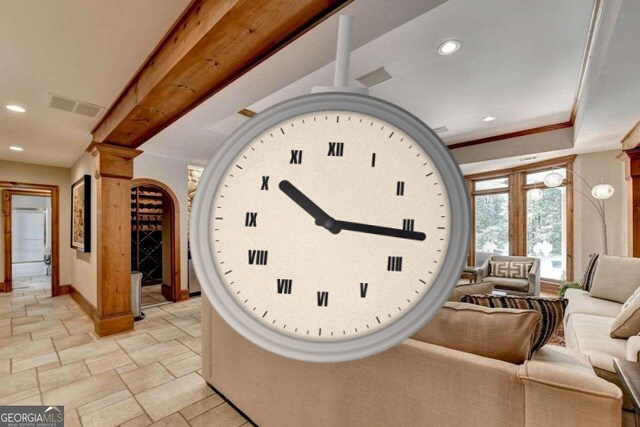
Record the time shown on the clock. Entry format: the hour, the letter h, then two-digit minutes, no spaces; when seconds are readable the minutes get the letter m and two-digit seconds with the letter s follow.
10h16
